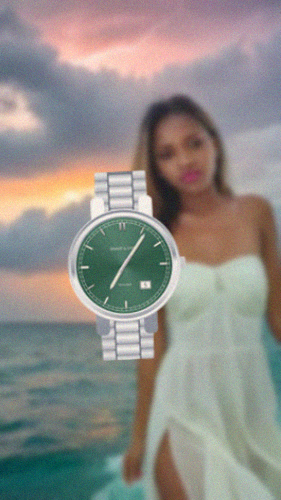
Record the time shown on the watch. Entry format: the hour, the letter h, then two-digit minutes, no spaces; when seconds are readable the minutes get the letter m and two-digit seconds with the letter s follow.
7h06
